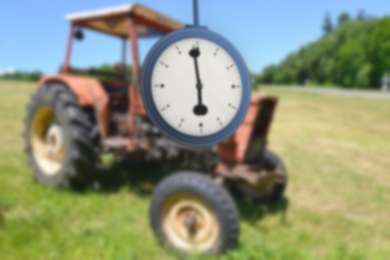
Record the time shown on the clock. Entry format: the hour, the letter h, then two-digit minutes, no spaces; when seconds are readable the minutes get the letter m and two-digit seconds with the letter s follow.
5h59
